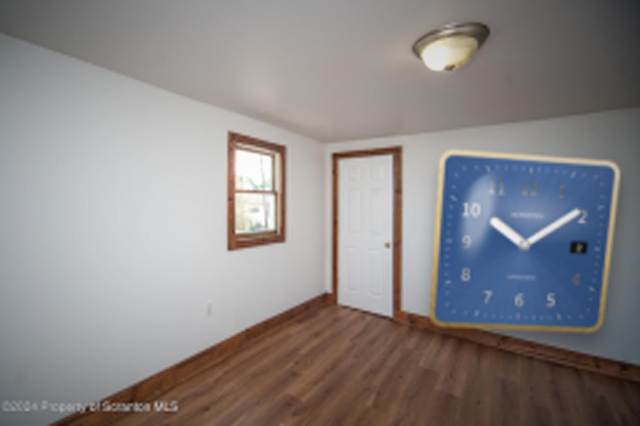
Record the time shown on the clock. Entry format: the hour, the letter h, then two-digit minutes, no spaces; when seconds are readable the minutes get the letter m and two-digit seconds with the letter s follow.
10h09
